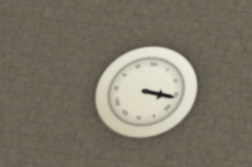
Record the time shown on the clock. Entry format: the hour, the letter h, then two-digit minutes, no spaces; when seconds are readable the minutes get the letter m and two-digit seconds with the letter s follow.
3h16
